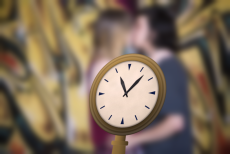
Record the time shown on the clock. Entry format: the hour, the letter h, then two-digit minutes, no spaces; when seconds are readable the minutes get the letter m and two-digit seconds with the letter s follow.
11h07
